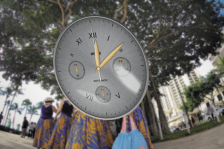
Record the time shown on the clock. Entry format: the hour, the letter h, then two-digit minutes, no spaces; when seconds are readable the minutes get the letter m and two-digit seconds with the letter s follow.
12h09
